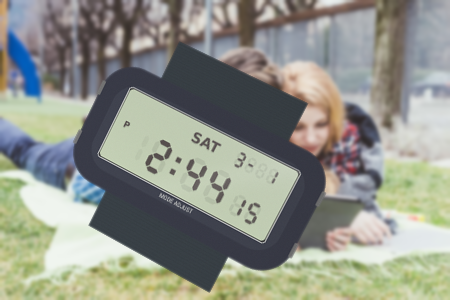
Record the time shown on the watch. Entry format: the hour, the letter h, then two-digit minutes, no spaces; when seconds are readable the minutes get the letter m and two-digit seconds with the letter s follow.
2h44m15s
